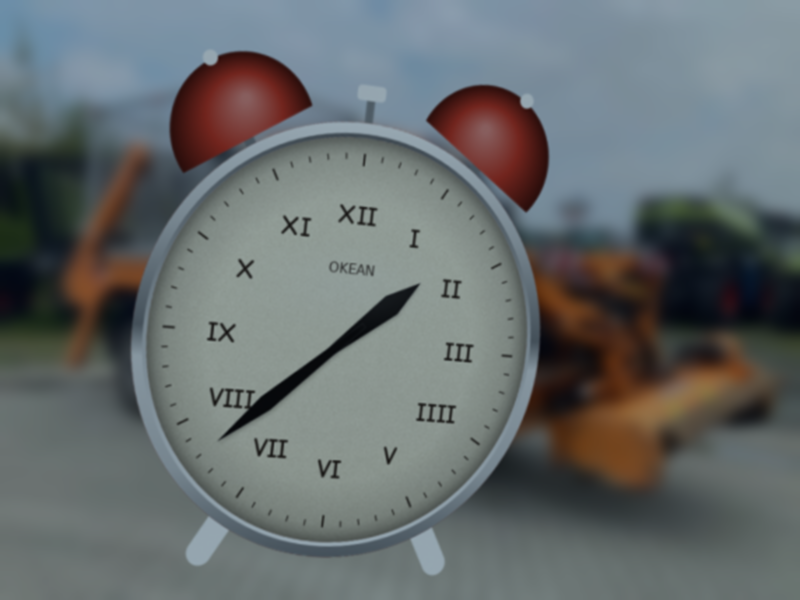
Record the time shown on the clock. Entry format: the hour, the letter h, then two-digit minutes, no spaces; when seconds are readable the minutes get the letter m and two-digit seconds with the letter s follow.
1h38
